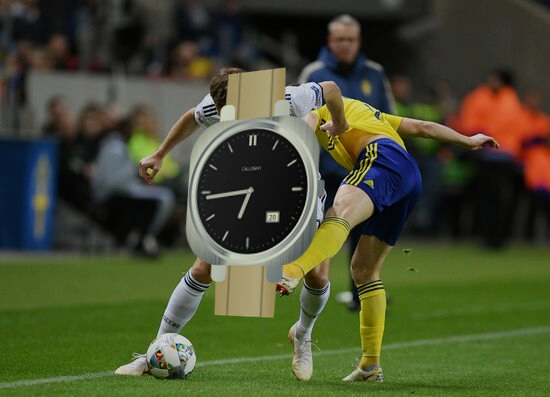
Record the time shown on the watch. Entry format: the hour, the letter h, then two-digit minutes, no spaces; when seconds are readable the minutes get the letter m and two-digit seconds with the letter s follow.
6h44
